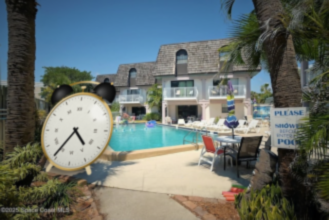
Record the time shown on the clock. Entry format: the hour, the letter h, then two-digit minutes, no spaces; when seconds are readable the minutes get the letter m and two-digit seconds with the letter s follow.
4h36
